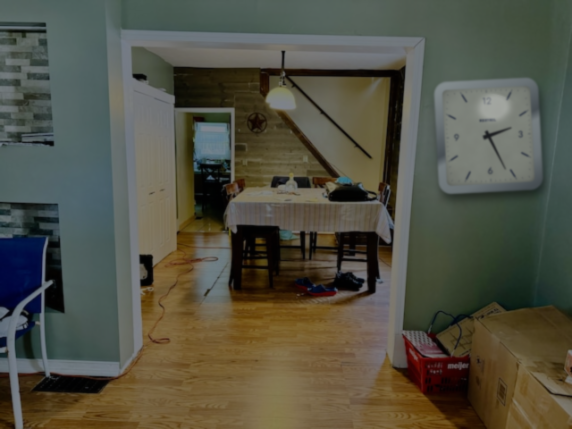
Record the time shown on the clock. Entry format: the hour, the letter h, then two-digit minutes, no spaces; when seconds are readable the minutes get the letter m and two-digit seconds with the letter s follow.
2h26
